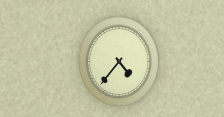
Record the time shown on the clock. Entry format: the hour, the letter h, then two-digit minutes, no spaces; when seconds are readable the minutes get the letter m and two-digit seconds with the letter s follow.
4h37
